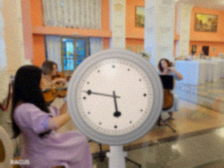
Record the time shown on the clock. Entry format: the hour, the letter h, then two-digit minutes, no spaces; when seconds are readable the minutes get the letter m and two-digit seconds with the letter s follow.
5h47
